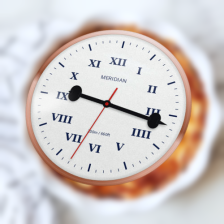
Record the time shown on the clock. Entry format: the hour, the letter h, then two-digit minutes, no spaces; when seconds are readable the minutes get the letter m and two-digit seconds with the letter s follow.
9h16m33s
